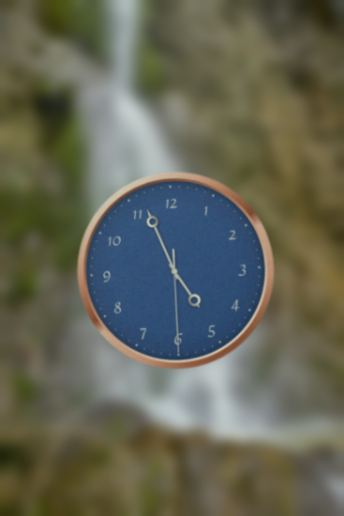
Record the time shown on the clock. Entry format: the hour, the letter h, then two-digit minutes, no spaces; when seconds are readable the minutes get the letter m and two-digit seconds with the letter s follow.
4h56m30s
